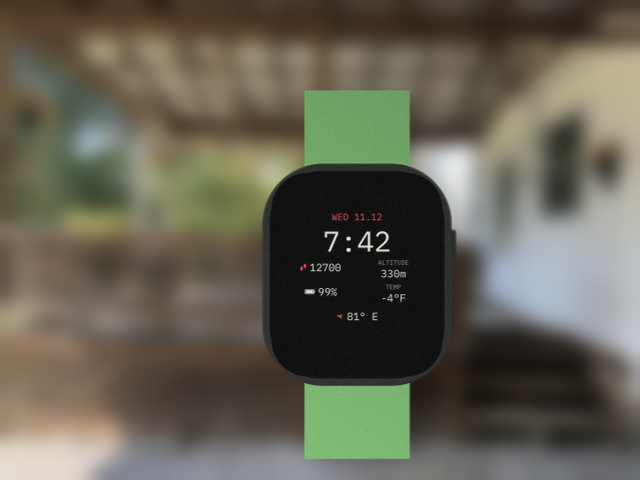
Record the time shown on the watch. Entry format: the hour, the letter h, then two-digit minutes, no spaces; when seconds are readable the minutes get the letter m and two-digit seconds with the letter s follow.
7h42
